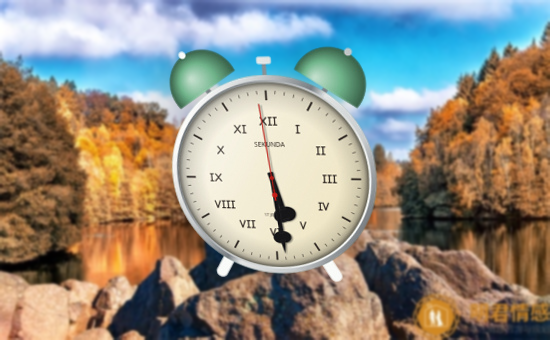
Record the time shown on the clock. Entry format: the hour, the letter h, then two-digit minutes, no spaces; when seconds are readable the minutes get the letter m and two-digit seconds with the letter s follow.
5h28m59s
